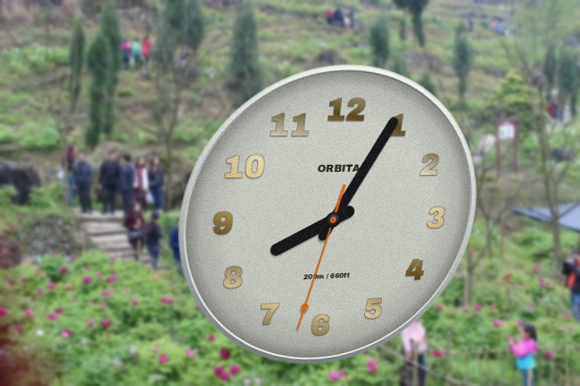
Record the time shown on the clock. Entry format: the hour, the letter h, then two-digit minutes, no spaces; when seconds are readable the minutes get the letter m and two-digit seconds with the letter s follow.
8h04m32s
